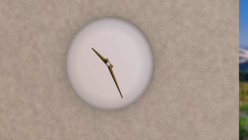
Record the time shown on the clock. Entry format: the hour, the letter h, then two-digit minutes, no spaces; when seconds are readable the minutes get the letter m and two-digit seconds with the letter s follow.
10h26
